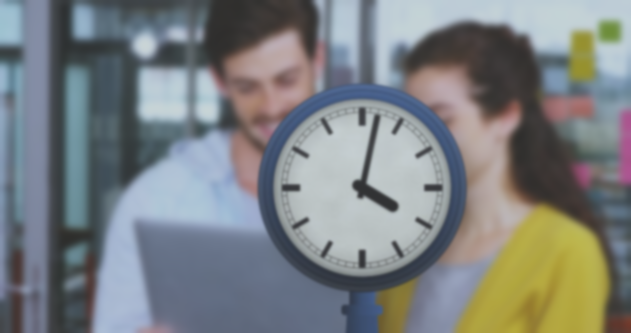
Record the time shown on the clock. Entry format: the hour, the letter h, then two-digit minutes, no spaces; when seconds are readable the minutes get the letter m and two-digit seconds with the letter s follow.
4h02
